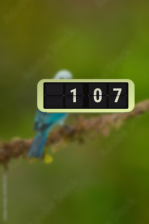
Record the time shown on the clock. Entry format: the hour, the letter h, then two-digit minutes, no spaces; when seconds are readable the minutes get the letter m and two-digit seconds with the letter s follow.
1h07
